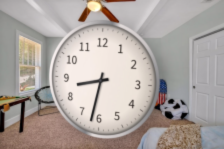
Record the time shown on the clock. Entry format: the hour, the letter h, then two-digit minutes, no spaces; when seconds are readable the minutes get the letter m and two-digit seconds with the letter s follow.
8h32
